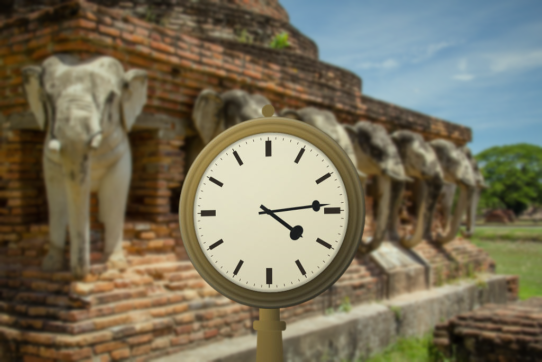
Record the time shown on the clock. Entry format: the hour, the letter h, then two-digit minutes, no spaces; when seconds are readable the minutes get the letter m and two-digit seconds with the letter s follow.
4h14
